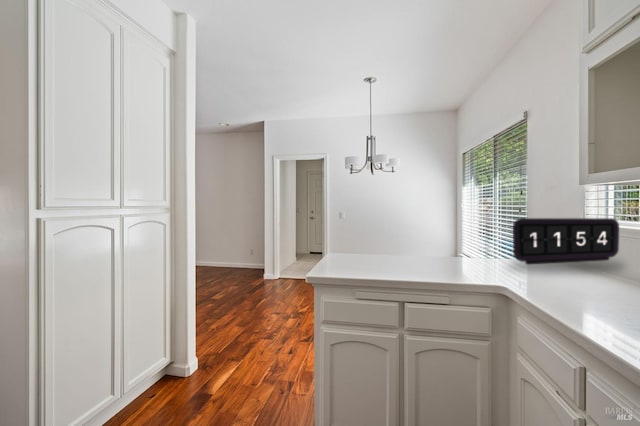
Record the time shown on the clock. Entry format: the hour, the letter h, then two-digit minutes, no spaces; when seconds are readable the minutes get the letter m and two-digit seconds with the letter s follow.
11h54
